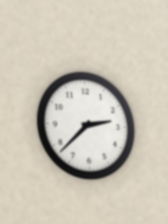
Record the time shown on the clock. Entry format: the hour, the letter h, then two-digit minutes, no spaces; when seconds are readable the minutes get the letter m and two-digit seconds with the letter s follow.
2h38
